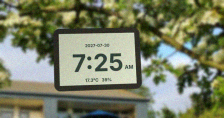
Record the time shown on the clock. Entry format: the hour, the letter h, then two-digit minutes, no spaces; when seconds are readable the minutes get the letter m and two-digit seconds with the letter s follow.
7h25
